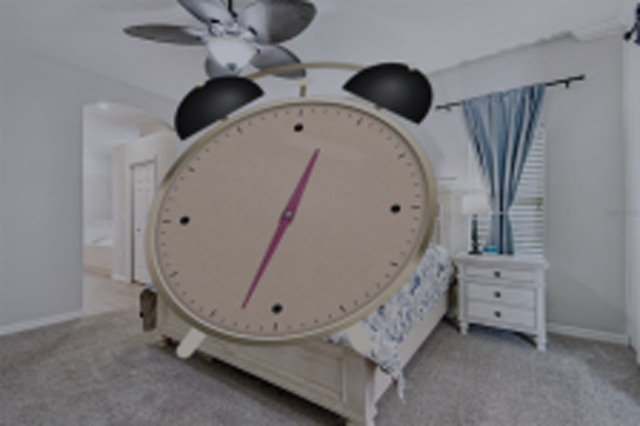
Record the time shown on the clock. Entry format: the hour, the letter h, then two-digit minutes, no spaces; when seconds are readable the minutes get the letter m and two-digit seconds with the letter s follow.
12h33
